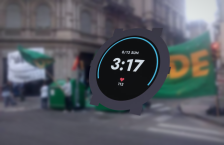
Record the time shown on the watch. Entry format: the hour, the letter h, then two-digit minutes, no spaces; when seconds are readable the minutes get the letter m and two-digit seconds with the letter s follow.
3h17
